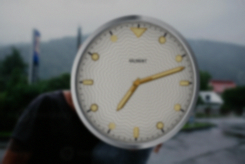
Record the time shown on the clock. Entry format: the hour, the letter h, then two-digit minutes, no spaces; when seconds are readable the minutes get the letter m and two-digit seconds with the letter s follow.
7h12
